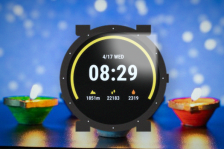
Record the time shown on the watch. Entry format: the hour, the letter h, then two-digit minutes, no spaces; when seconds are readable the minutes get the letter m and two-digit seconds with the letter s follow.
8h29
